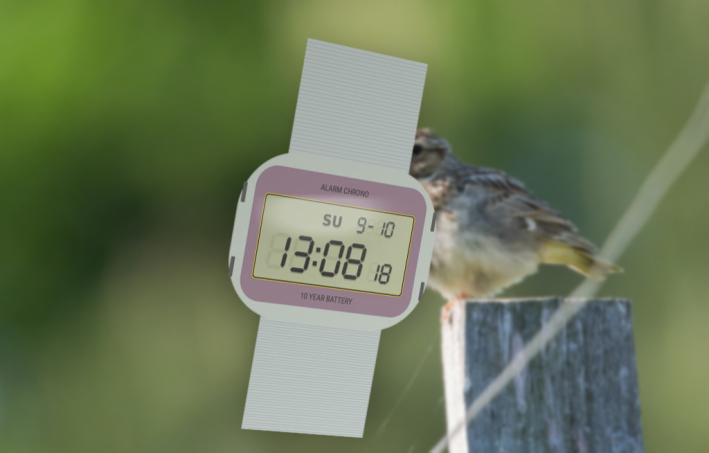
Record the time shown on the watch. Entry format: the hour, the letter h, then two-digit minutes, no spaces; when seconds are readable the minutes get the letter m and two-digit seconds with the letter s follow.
13h08m18s
